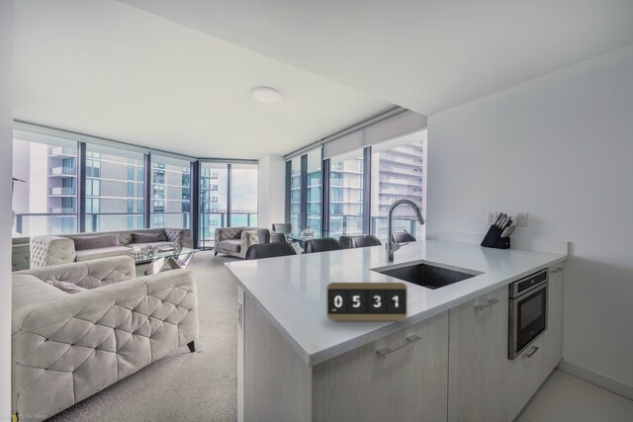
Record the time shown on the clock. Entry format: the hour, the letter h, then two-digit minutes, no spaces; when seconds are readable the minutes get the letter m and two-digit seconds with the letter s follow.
5h31
